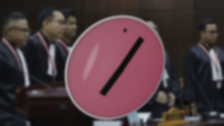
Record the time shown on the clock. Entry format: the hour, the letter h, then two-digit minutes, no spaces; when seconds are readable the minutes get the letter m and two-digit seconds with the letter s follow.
7h05
